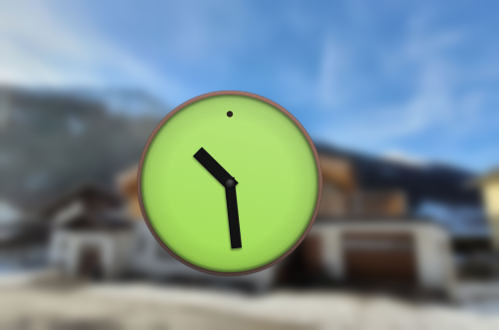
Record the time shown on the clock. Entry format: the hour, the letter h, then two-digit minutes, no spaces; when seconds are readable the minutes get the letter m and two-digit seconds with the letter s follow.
10h29
